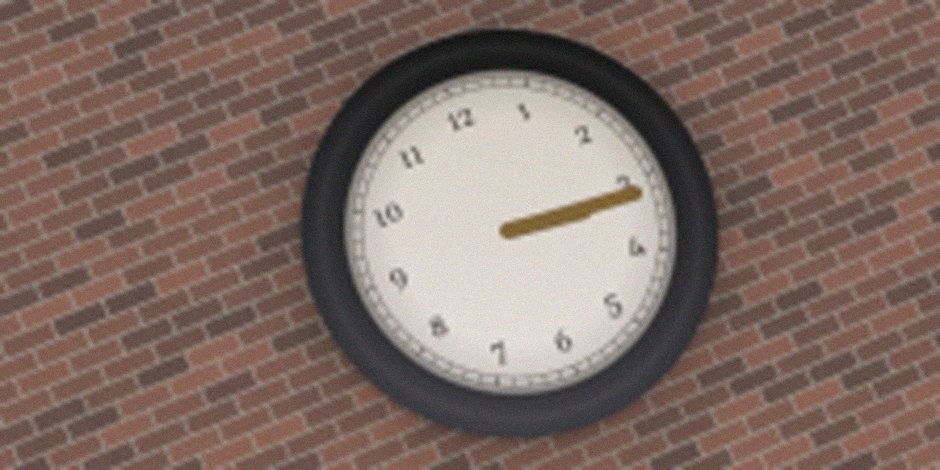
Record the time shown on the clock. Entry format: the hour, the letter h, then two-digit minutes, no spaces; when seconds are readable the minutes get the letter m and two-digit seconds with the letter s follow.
3h16
